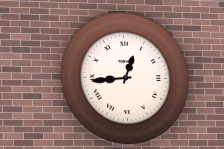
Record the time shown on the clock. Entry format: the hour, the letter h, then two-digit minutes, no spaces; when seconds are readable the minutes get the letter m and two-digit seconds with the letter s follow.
12h44
